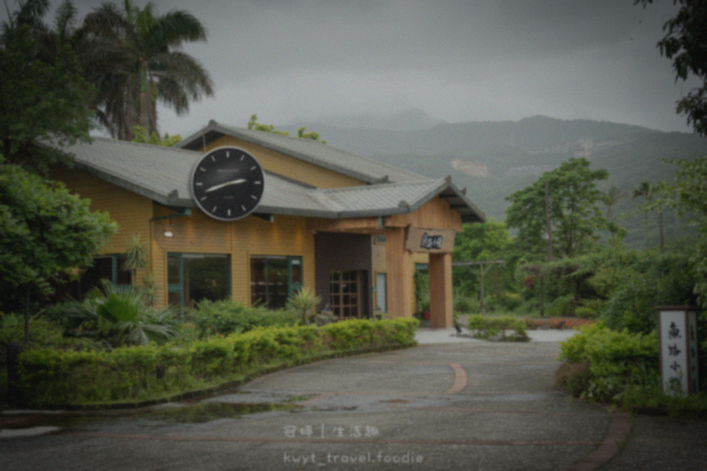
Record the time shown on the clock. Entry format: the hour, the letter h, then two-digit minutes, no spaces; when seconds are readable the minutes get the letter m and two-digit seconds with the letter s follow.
2h42
